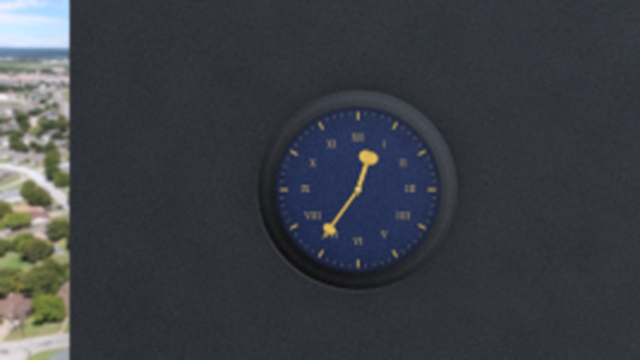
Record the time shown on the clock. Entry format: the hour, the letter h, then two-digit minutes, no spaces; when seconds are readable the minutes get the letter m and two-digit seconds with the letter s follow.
12h36
